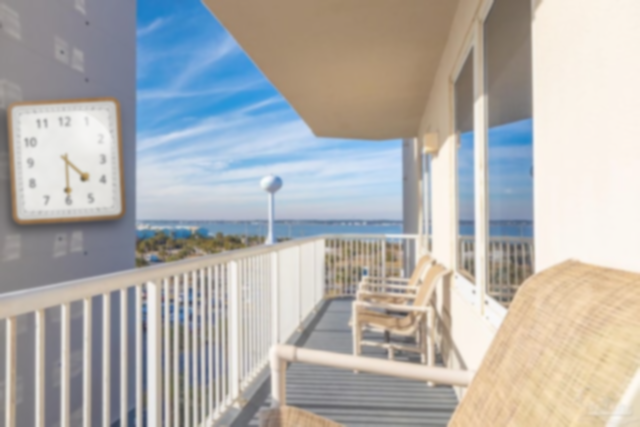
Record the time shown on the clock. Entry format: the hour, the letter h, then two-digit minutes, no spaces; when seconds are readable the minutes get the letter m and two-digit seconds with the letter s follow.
4h30
